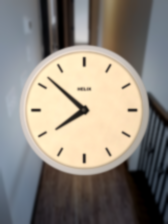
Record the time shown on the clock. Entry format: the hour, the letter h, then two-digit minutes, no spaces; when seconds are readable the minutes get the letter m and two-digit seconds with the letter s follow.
7h52
